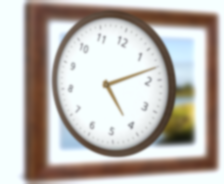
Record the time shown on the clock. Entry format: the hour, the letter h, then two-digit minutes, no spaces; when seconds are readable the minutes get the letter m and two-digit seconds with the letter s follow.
4h08
